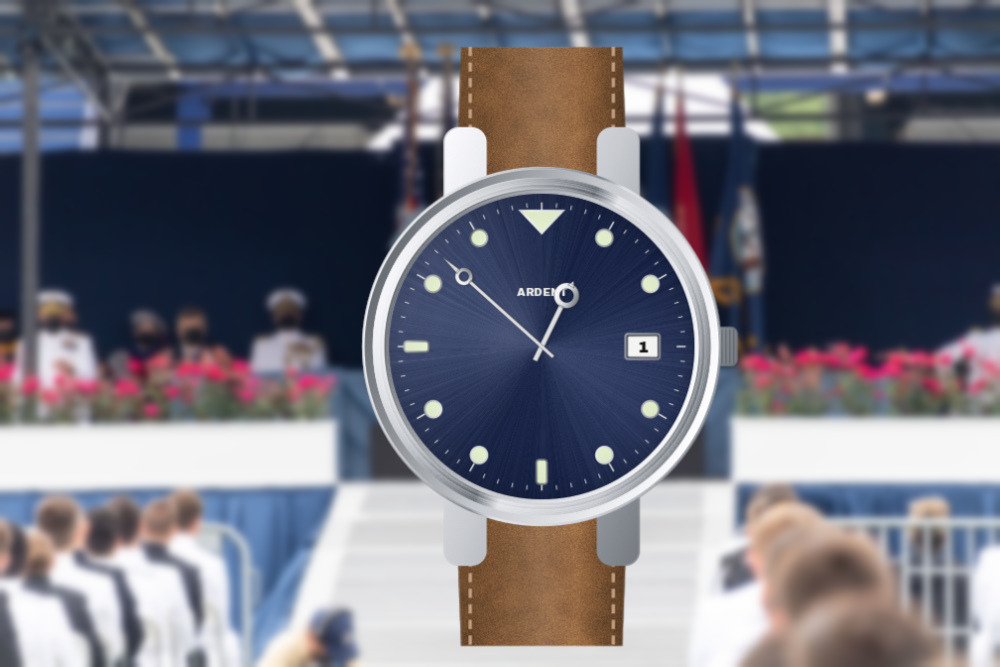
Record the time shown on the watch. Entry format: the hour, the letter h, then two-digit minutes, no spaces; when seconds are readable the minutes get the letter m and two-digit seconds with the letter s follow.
12h52
